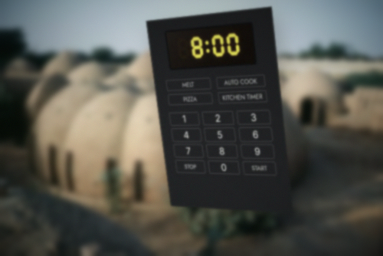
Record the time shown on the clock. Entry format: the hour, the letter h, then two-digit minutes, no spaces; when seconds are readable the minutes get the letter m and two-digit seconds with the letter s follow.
8h00
